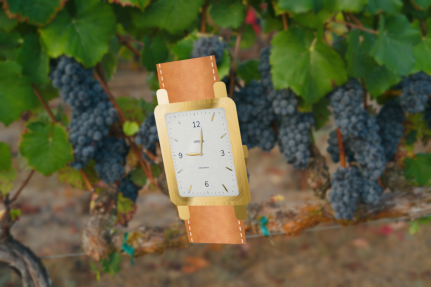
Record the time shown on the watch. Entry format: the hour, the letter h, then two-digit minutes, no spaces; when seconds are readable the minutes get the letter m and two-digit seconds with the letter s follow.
9h02
